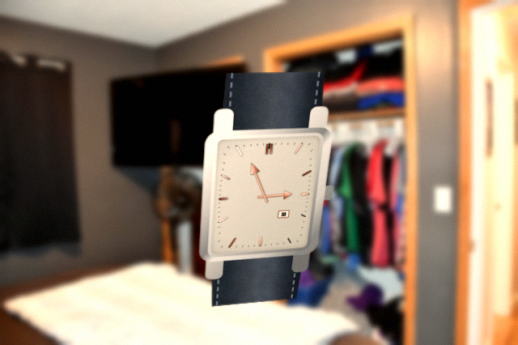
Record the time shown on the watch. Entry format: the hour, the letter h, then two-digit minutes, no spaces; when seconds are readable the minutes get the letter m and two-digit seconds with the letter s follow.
2h56
